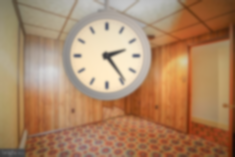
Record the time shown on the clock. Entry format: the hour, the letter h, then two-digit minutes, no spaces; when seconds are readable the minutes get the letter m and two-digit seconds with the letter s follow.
2h24
